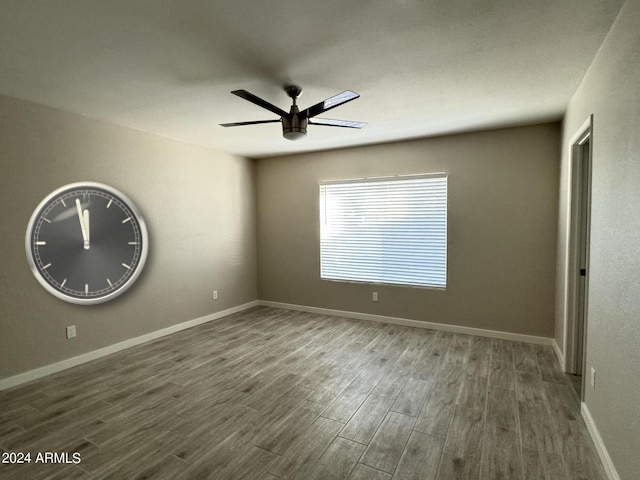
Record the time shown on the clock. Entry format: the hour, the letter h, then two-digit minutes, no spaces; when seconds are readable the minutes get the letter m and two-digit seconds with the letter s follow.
11h58
